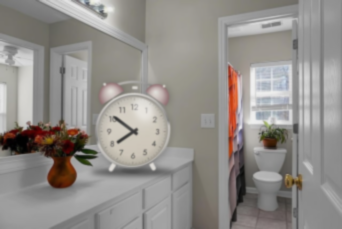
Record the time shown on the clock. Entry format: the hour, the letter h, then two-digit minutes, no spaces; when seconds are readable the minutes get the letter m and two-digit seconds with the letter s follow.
7h51
